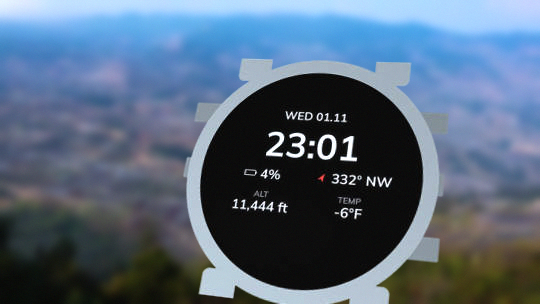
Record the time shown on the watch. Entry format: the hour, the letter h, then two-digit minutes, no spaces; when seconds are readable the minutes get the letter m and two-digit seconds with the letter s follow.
23h01
